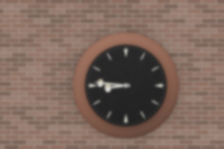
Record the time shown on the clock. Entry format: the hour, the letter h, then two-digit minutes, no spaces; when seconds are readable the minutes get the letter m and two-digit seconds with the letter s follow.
8h46
